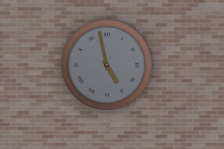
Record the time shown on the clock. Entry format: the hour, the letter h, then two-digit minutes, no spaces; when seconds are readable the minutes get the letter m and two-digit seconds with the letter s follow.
4h58
